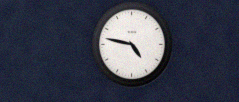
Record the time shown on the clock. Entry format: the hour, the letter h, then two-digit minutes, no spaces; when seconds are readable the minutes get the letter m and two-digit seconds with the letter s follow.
4h47
